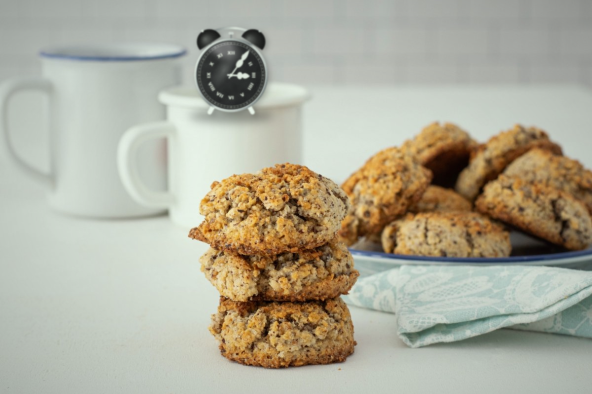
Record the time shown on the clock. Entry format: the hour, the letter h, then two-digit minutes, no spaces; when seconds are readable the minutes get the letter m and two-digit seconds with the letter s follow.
3h06
